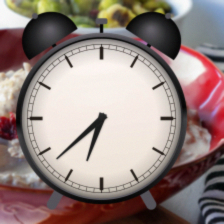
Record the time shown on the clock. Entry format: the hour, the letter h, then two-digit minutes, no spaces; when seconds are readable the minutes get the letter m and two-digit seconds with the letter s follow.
6h38
